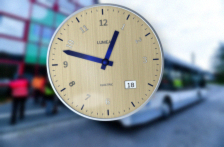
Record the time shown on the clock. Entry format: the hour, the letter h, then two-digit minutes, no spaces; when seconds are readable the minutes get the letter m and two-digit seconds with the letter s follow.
12h48
